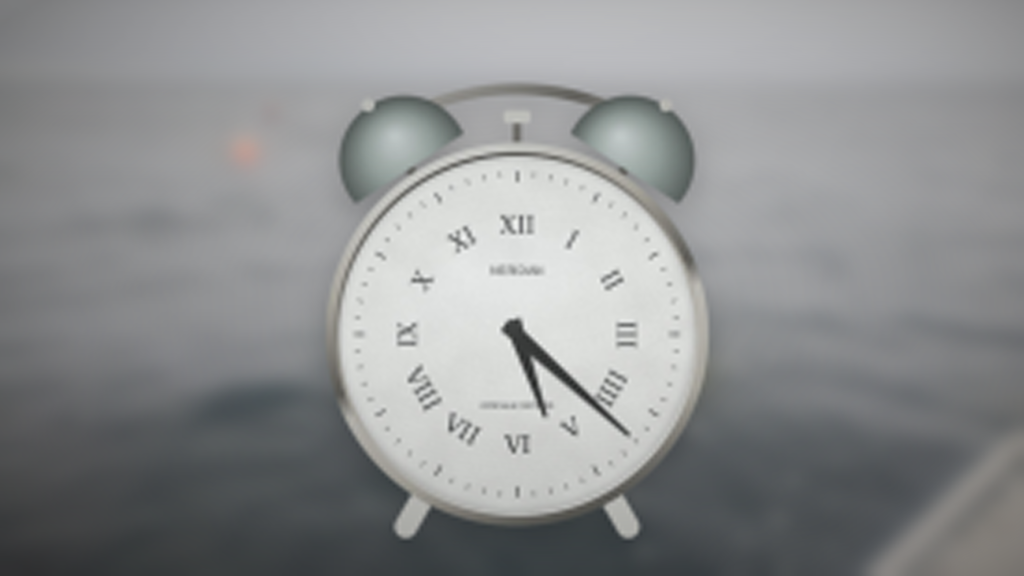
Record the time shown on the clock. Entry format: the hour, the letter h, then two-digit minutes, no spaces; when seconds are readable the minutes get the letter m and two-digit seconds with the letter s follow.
5h22
